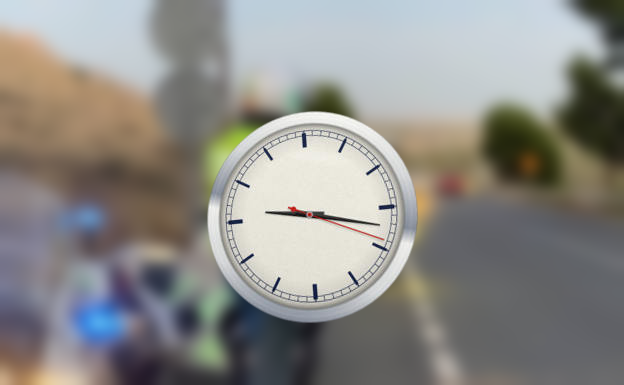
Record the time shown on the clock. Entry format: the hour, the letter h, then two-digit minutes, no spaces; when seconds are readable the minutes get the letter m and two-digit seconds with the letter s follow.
9h17m19s
